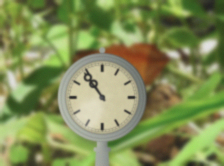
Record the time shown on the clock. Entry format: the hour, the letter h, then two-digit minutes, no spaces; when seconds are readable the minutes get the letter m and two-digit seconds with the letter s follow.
10h54
